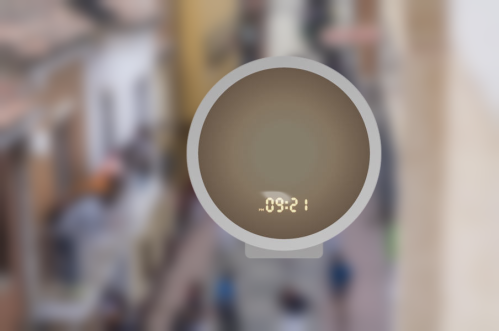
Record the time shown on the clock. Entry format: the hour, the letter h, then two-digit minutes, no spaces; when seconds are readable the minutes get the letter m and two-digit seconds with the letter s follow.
9h21
